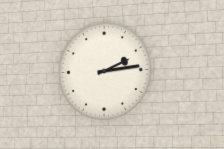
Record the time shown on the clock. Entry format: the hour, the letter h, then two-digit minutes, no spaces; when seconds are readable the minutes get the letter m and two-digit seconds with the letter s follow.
2h14
